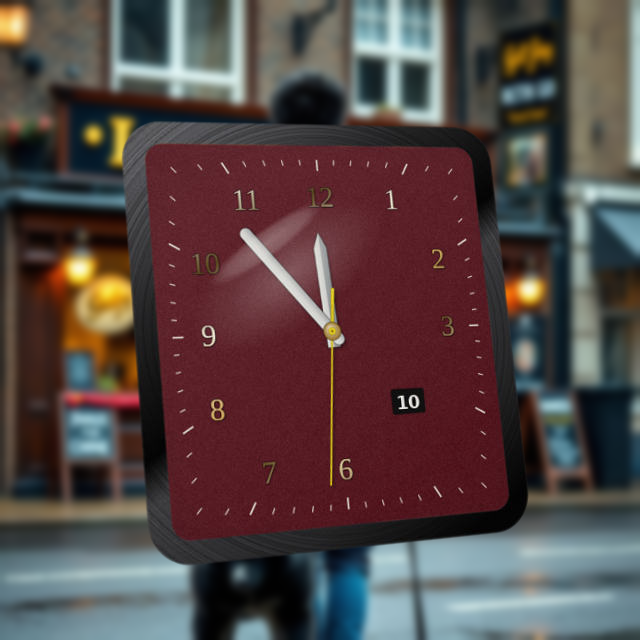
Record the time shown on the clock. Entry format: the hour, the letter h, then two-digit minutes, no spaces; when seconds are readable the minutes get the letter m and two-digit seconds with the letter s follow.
11h53m31s
